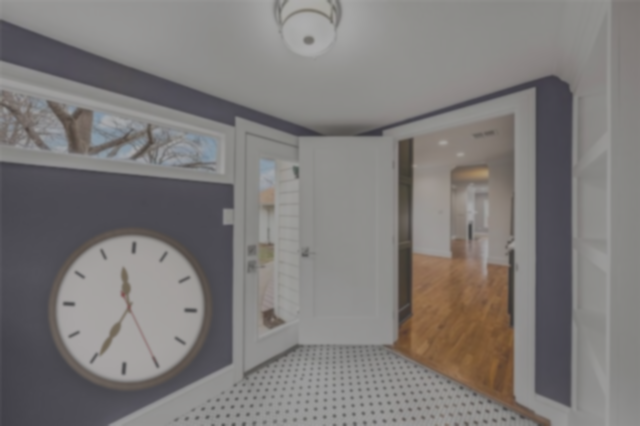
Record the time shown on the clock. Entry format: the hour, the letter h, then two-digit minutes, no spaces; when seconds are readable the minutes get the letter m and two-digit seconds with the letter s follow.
11h34m25s
